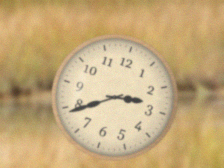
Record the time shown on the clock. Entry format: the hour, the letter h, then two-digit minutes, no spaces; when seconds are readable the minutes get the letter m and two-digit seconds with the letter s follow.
2h39
